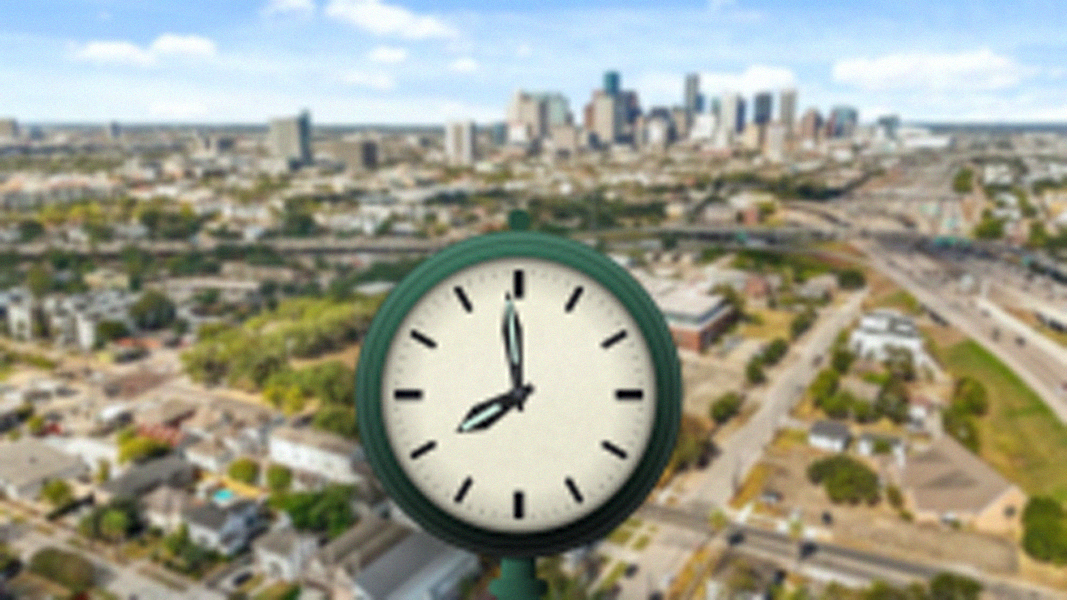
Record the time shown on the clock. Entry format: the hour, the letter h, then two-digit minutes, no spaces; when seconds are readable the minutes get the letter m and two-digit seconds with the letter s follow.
7h59
